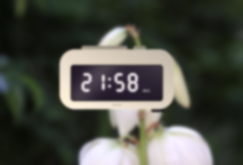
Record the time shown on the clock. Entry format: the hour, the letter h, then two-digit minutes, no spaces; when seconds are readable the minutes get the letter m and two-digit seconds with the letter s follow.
21h58
